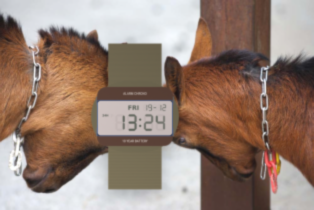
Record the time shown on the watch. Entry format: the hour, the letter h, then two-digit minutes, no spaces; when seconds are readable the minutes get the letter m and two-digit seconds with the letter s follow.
13h24
